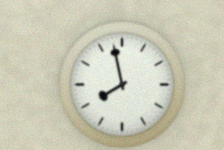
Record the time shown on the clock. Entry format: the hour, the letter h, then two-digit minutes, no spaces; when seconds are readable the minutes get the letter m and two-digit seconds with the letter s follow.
7h58
